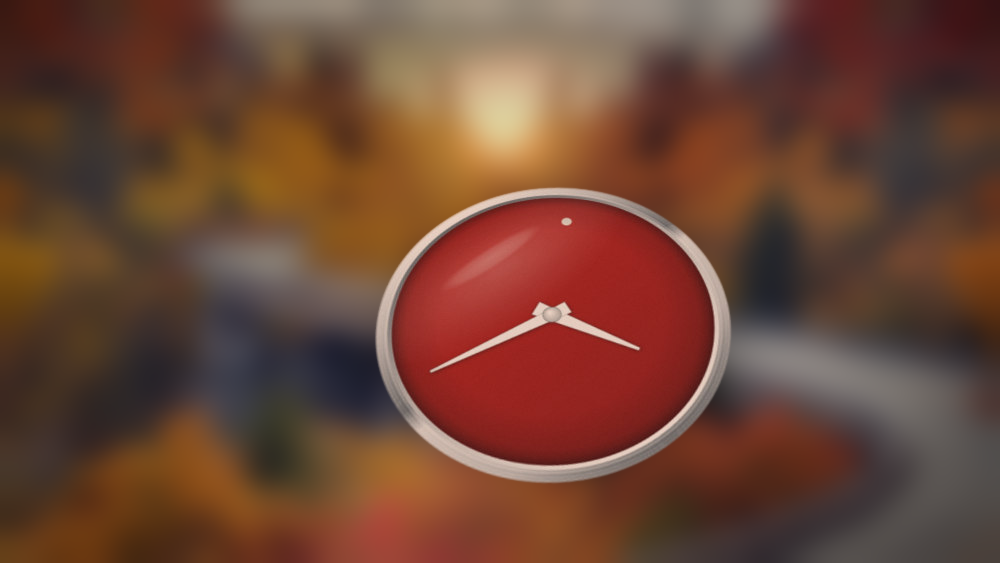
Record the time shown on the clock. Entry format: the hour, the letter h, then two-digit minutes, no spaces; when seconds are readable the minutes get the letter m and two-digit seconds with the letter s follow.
3h39
